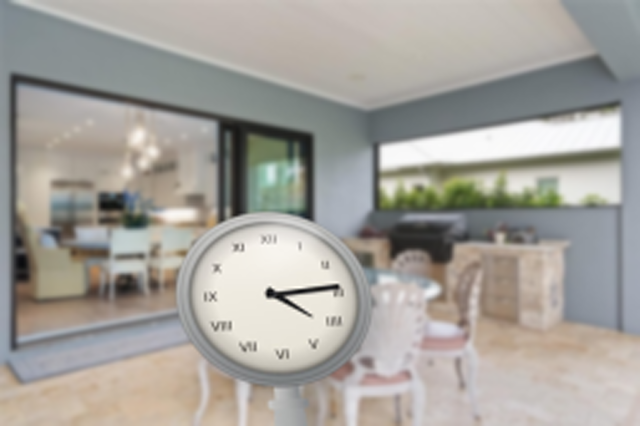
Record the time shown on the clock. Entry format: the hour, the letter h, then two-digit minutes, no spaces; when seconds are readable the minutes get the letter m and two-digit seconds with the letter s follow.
4h14
